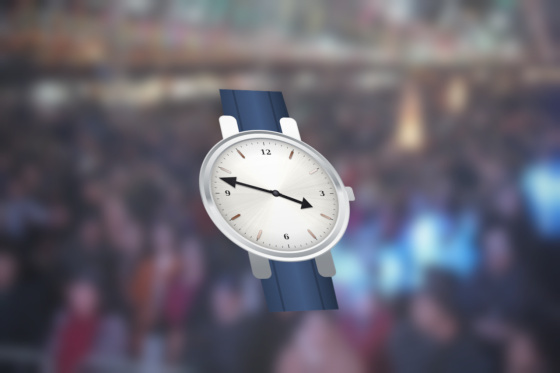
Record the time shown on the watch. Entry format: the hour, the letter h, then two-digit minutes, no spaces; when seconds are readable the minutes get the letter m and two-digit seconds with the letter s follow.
3h48
